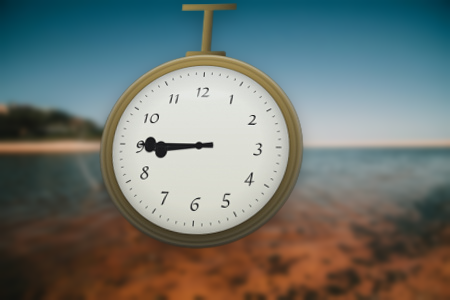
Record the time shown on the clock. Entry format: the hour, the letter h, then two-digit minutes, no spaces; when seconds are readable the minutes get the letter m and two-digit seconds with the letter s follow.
8h45
